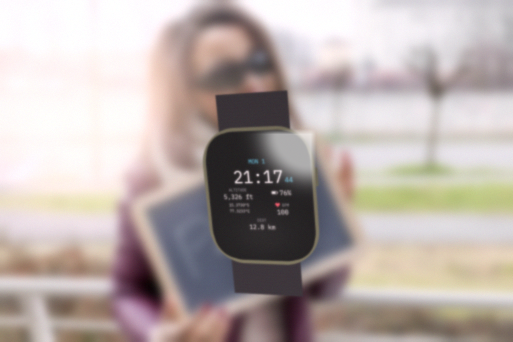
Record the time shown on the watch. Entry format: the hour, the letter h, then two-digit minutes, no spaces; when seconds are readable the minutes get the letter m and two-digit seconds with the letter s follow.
21h17
